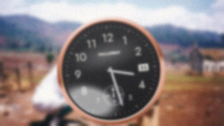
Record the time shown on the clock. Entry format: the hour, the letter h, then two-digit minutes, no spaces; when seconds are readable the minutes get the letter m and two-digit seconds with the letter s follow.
3h28
